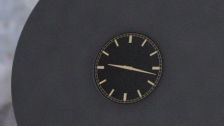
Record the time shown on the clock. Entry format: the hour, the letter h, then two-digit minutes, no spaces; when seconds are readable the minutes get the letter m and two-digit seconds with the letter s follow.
9h17
